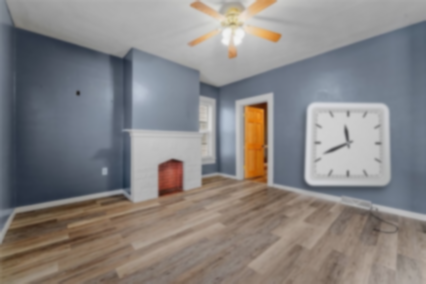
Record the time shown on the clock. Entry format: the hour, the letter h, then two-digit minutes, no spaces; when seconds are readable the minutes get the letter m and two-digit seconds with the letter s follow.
11h41
